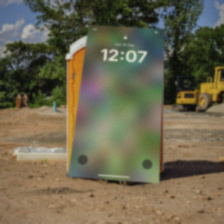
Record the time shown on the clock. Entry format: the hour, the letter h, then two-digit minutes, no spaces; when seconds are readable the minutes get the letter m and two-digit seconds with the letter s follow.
12h07
